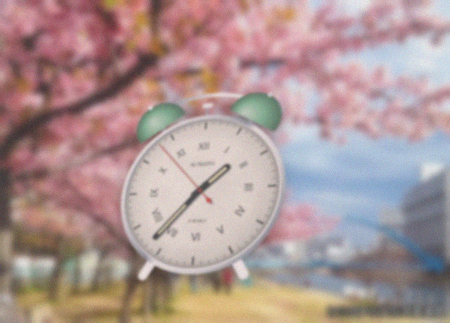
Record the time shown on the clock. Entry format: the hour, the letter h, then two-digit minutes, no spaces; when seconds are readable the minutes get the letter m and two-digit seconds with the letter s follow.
1h36m53s
